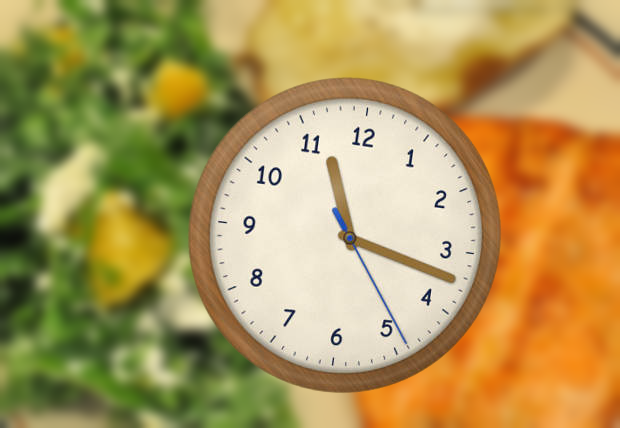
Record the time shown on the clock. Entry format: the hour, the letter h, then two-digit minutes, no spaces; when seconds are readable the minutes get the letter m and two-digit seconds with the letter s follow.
11h17m24s
